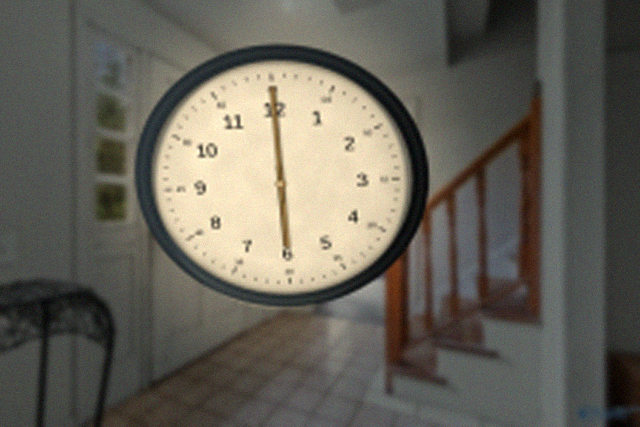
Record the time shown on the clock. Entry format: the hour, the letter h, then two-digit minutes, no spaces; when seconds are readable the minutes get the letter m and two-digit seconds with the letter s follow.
6h00
